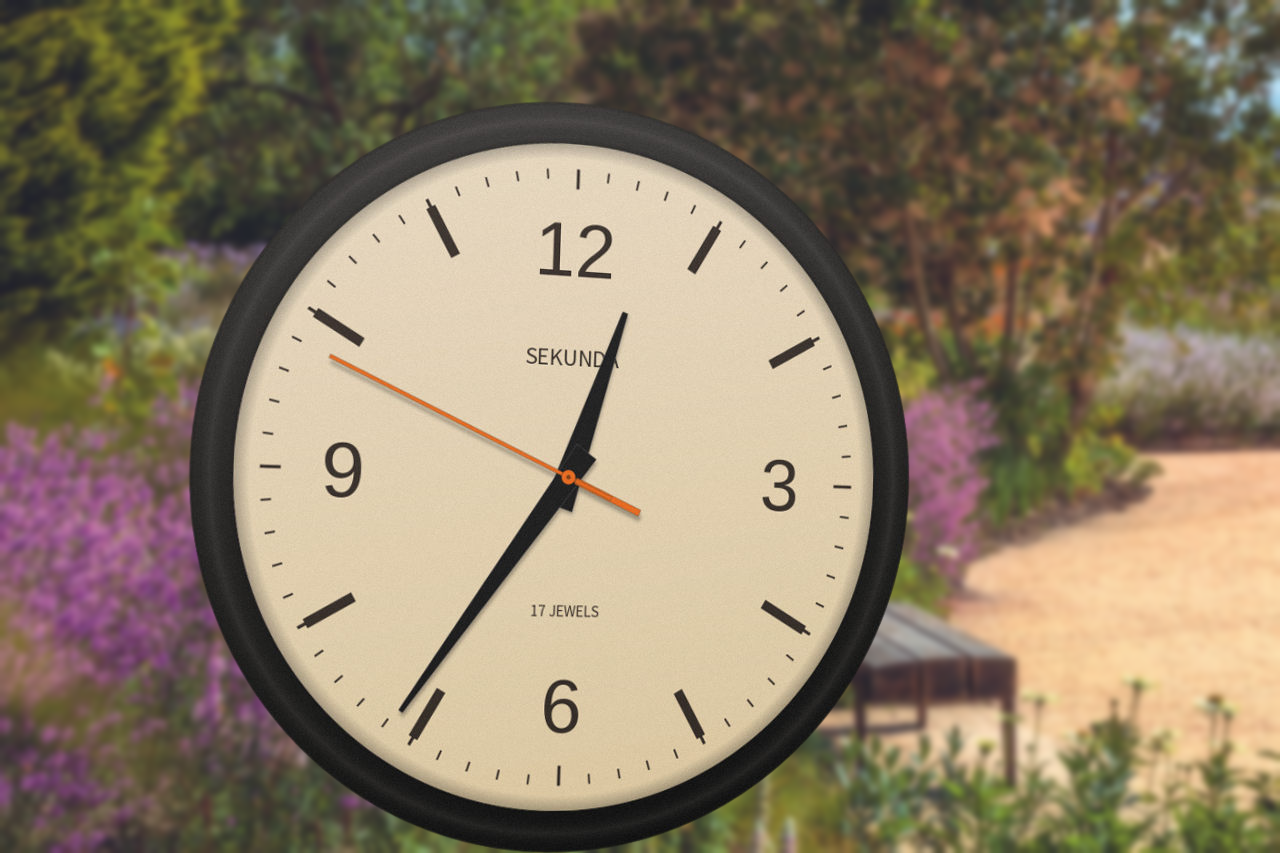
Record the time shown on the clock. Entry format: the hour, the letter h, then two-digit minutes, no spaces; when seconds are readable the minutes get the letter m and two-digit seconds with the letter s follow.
12h35m49s
